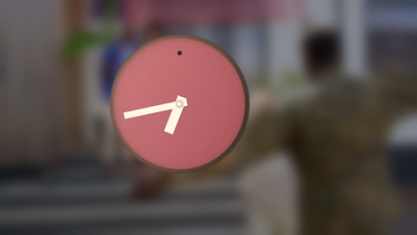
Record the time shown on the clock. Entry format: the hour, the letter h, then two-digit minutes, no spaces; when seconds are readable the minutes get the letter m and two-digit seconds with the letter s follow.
6h43
